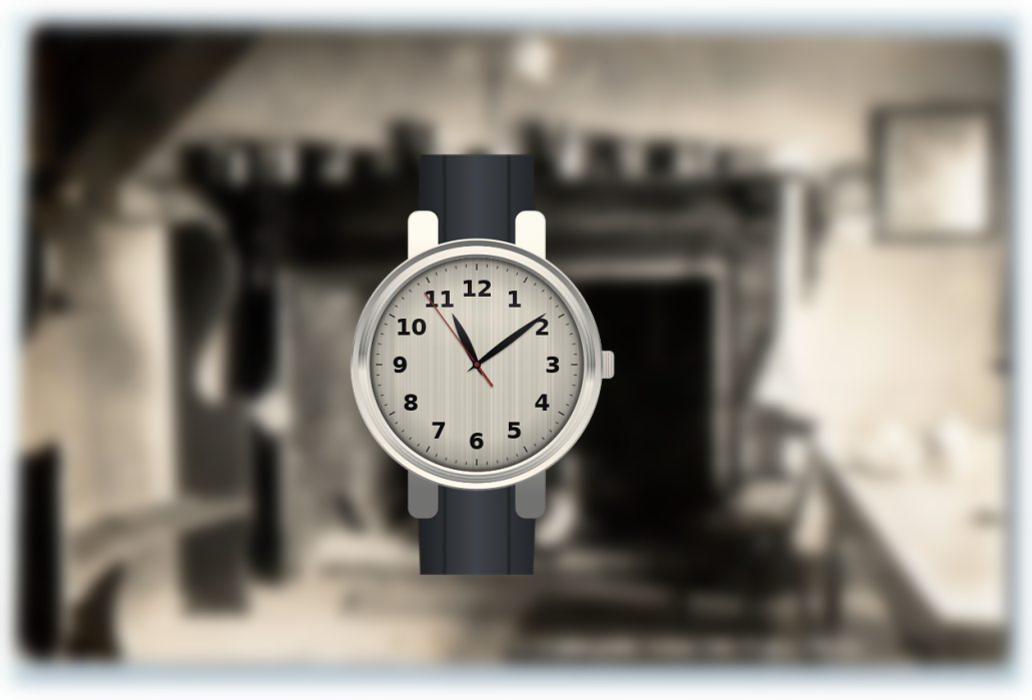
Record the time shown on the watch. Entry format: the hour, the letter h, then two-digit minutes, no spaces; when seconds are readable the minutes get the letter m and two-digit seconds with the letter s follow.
11h08m54s
